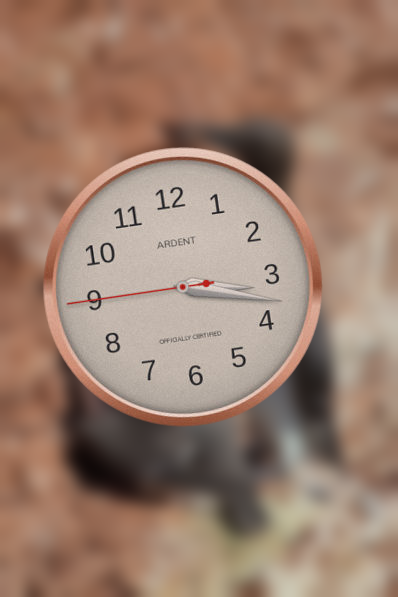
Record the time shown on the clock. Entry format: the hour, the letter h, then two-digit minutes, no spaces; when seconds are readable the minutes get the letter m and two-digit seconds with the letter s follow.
3h17m45s
